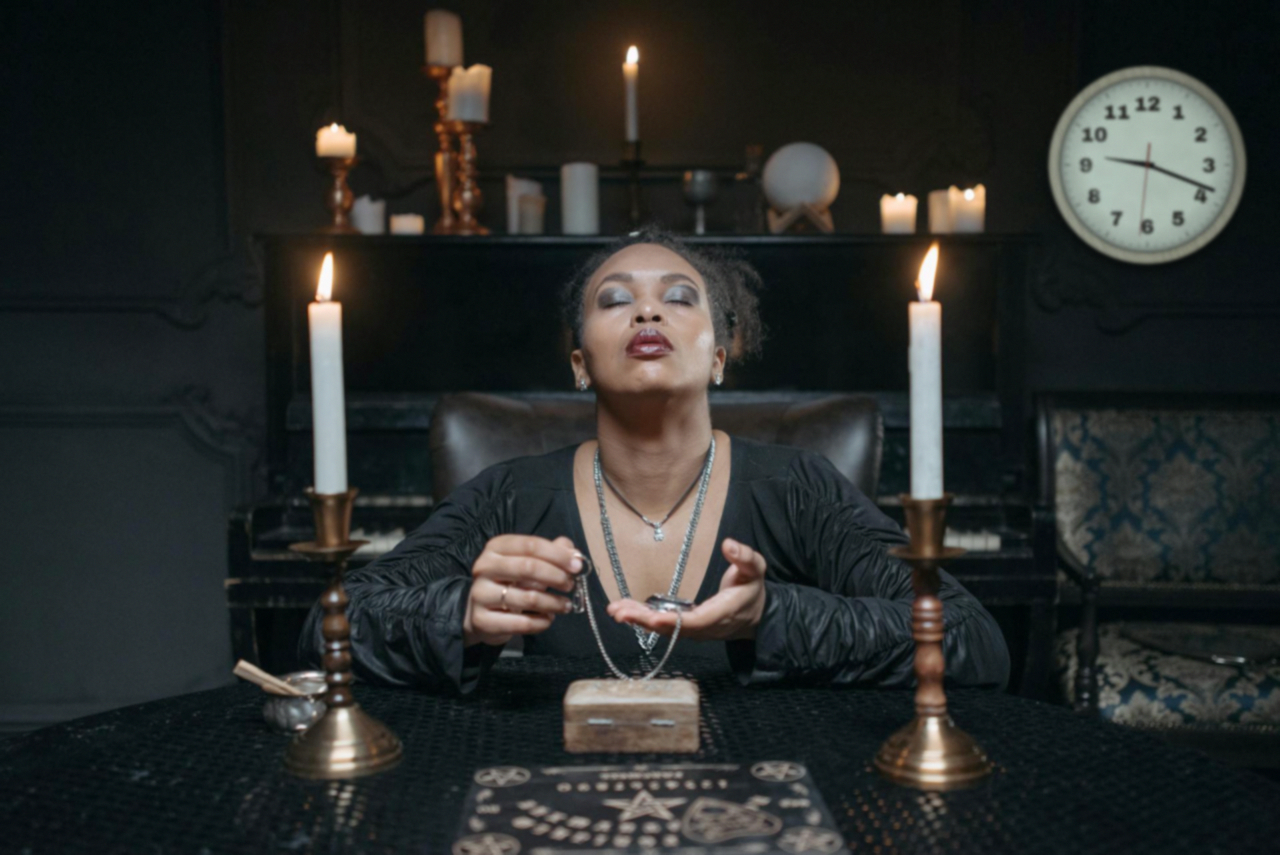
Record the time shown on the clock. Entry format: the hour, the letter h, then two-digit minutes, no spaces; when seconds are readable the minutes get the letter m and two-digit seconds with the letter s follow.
9h18m31s
